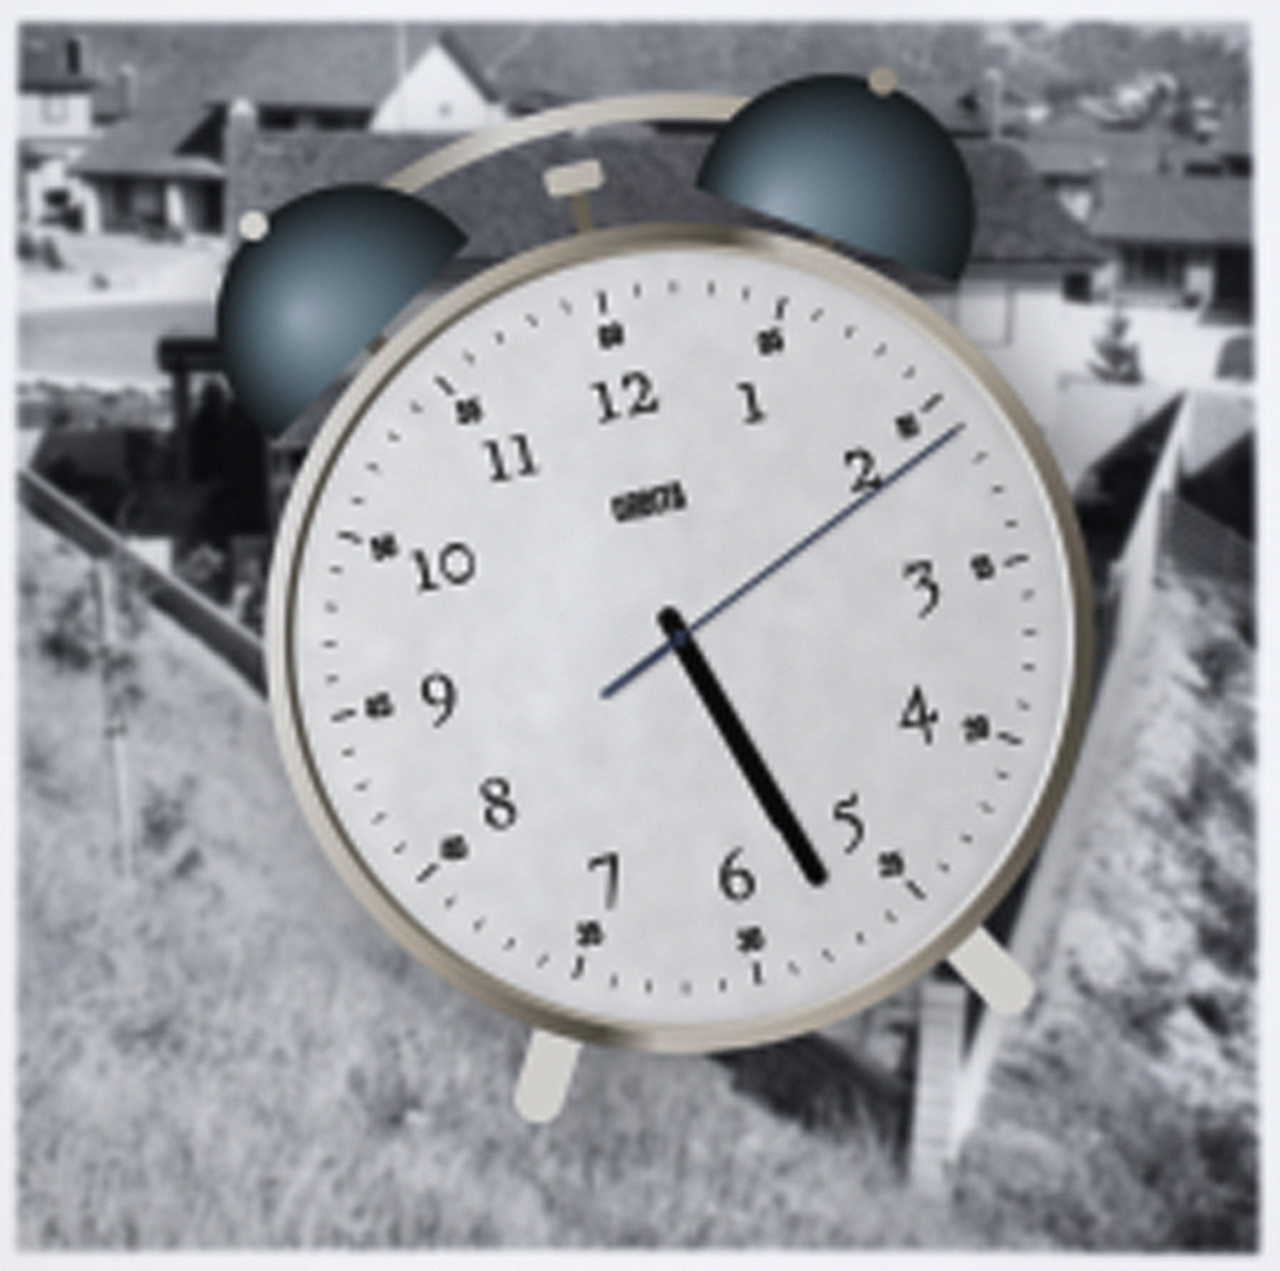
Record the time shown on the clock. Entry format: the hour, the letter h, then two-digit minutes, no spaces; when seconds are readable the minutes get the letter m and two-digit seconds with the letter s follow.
5h27m11s
